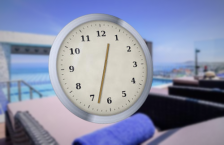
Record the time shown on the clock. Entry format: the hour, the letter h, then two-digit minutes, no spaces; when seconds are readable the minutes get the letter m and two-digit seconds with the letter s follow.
12h33
